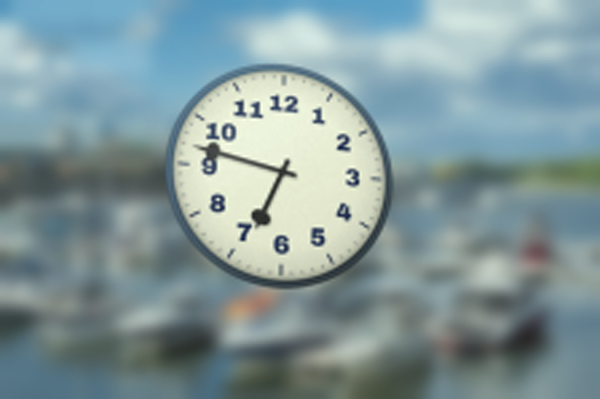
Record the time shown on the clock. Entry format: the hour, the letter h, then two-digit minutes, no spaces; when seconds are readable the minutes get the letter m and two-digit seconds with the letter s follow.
6h47
